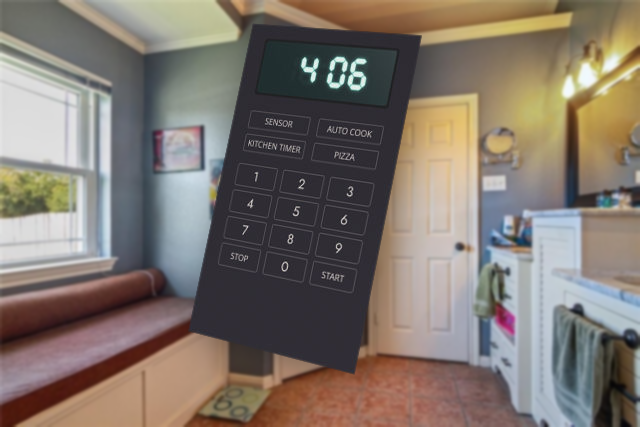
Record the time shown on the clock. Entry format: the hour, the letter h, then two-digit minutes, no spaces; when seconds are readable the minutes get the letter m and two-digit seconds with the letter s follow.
4h06
